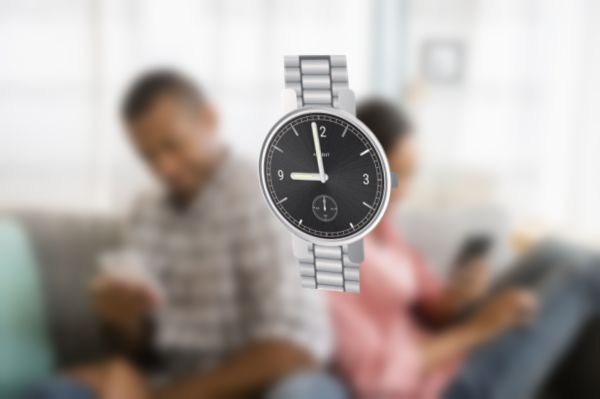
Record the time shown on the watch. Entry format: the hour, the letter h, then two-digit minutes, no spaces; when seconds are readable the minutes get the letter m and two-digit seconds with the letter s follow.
8h59
